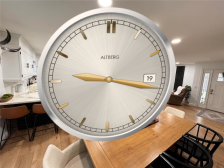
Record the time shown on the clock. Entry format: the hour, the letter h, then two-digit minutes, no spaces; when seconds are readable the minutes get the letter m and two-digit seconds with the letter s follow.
9h17
